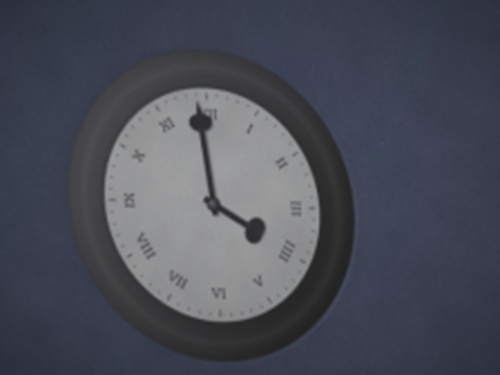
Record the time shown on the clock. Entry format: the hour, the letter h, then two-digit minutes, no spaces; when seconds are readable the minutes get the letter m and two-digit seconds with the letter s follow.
3h59
